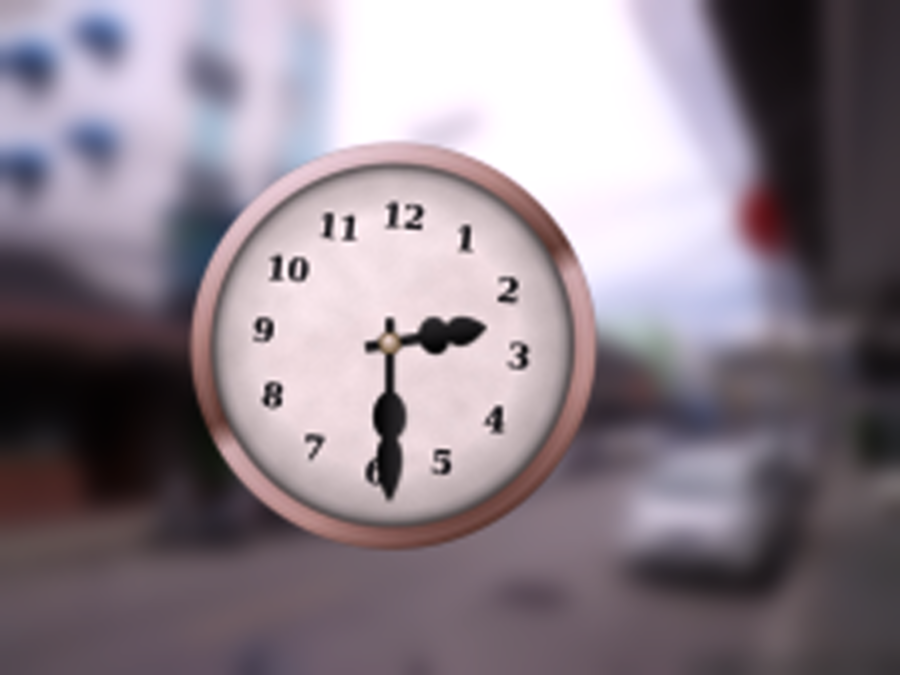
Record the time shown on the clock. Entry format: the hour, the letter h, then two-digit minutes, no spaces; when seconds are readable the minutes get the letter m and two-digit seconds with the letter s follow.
2h29
